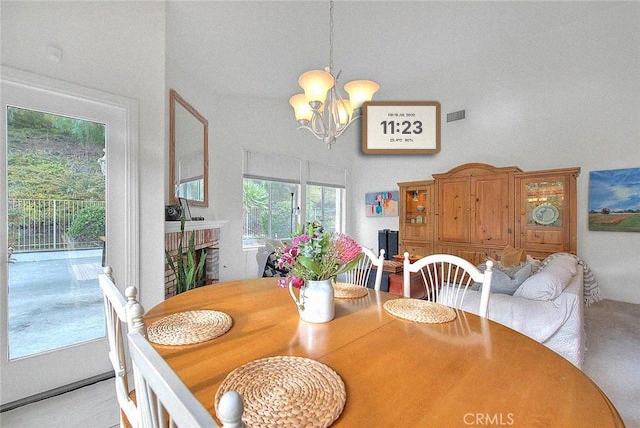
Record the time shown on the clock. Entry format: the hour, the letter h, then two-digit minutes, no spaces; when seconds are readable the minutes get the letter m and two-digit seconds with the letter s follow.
11h23
